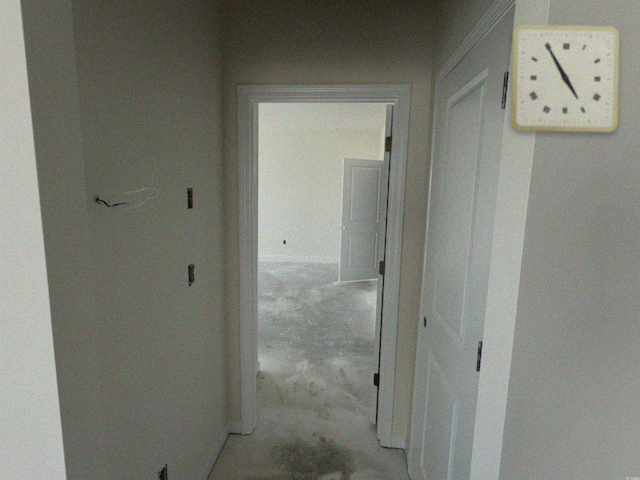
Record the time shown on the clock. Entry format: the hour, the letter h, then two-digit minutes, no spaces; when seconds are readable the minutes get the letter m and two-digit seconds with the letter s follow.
4h55
